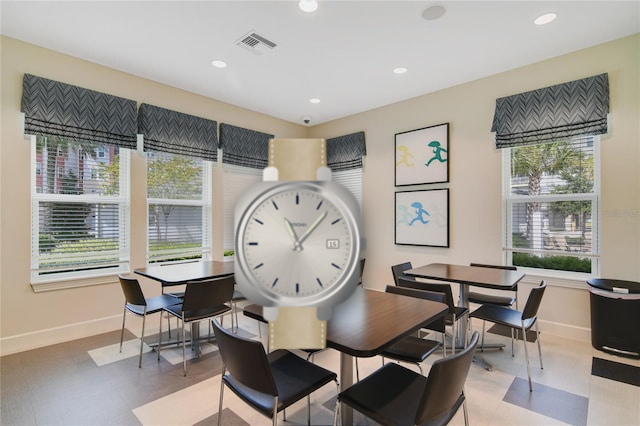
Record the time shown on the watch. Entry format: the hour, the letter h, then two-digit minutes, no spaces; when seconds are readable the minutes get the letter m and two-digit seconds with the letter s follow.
11h07
